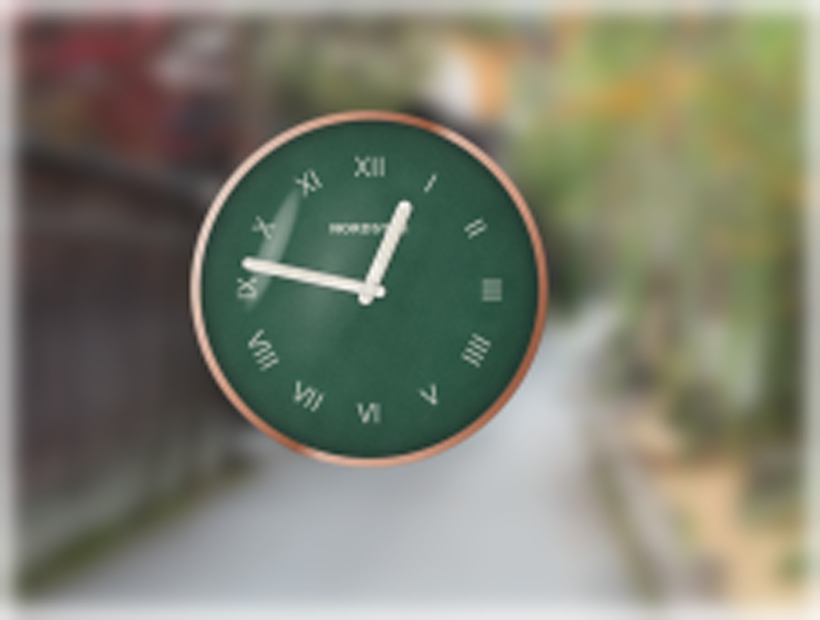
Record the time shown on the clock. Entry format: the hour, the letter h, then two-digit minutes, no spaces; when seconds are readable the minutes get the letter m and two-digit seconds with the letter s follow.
12h47
